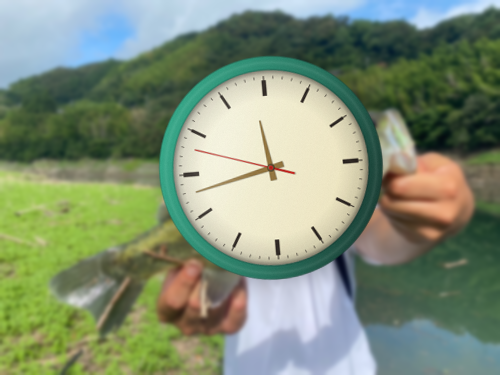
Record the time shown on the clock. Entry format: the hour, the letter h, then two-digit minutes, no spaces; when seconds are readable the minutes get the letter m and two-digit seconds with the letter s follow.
11h42m48s
